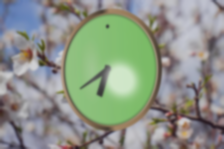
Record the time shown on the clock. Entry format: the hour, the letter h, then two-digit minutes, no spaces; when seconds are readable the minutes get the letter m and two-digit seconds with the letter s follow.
6h40
